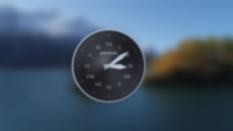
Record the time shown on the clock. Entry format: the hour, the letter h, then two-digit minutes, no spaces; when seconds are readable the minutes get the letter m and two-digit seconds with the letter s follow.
3h09
